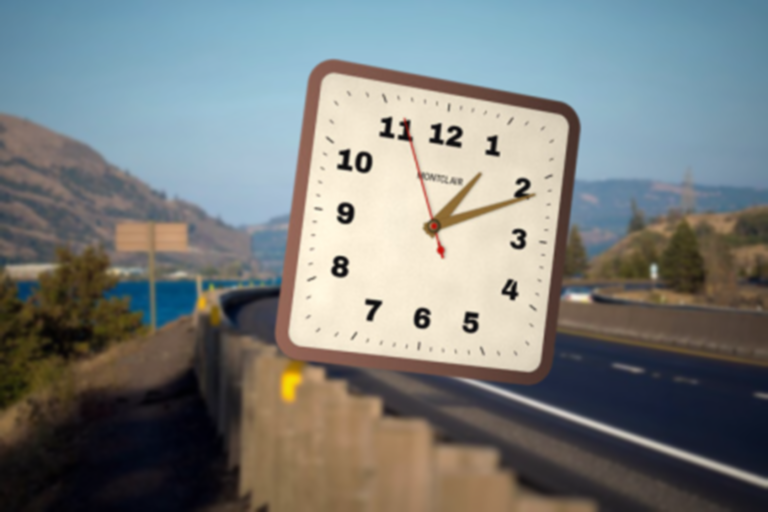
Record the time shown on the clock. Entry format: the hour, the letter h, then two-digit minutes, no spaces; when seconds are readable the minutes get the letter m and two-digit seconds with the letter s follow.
1h10m56s
